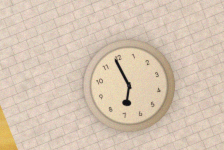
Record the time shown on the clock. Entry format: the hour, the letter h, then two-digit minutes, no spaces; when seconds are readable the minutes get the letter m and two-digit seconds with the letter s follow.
6h59
